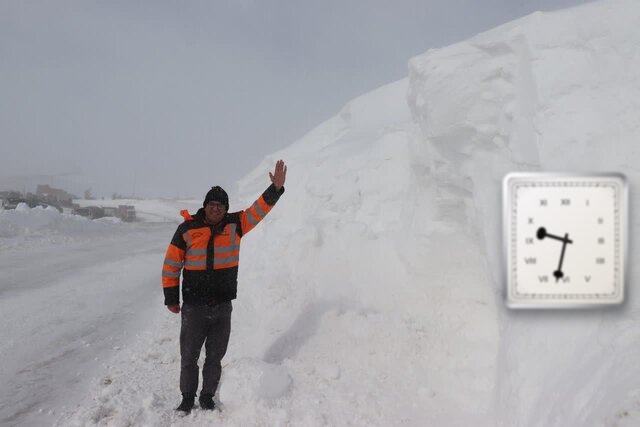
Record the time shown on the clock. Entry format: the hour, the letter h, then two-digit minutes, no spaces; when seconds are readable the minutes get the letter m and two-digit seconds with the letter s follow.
9h32
